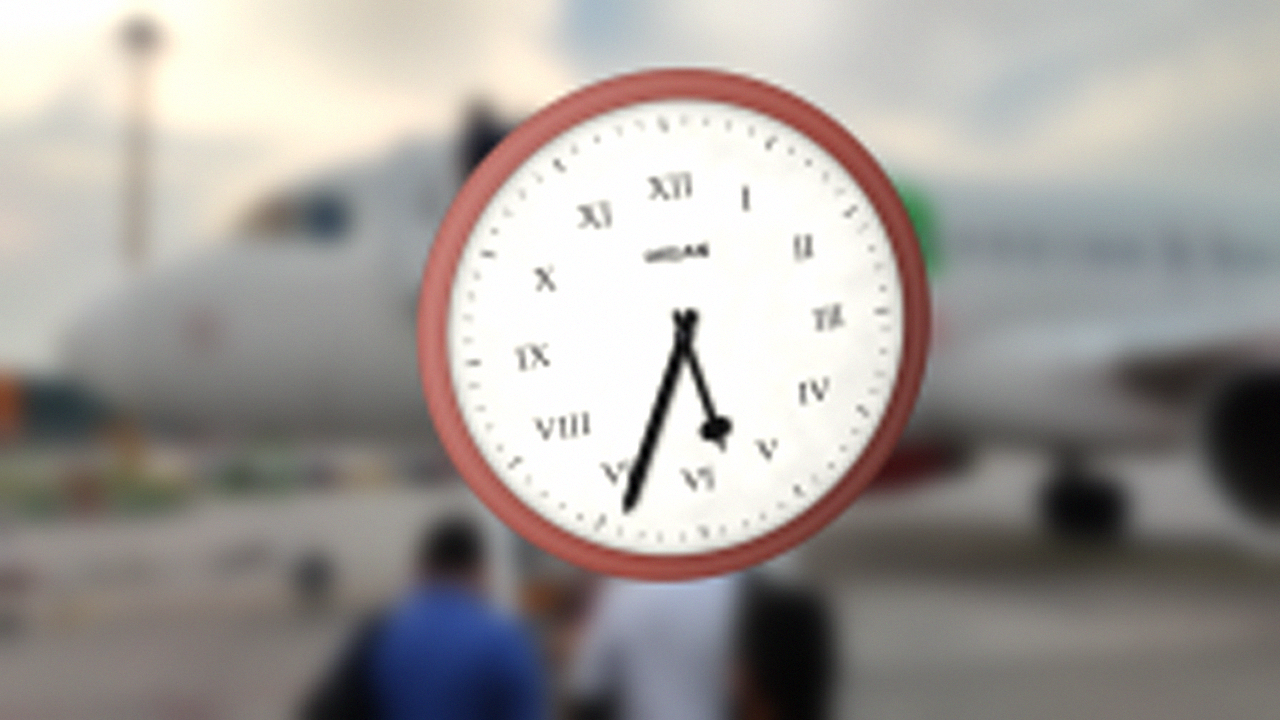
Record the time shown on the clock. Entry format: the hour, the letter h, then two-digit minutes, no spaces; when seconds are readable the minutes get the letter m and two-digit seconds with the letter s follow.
5h34
